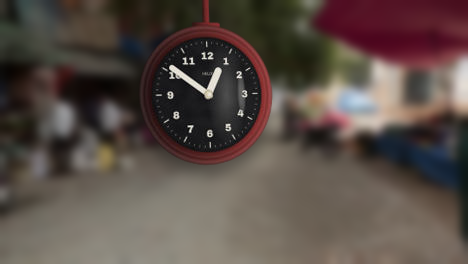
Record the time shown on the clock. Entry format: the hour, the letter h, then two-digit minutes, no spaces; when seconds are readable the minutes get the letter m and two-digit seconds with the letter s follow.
12h51
